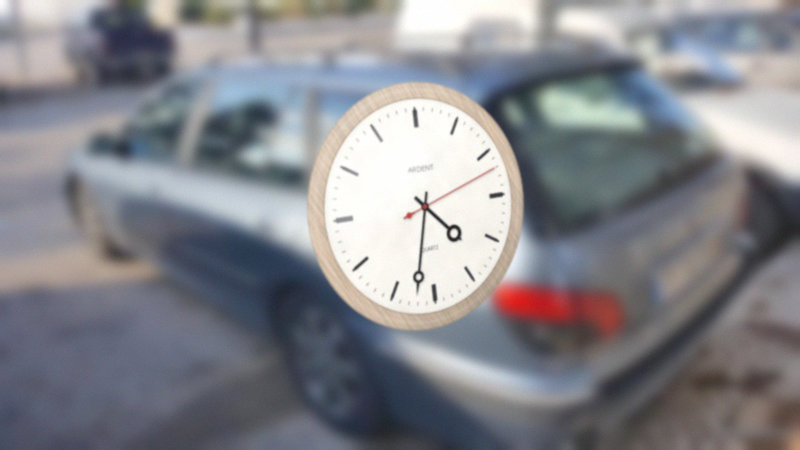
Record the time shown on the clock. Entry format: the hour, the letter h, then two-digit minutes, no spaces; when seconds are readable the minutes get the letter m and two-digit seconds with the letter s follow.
4h32m12s
